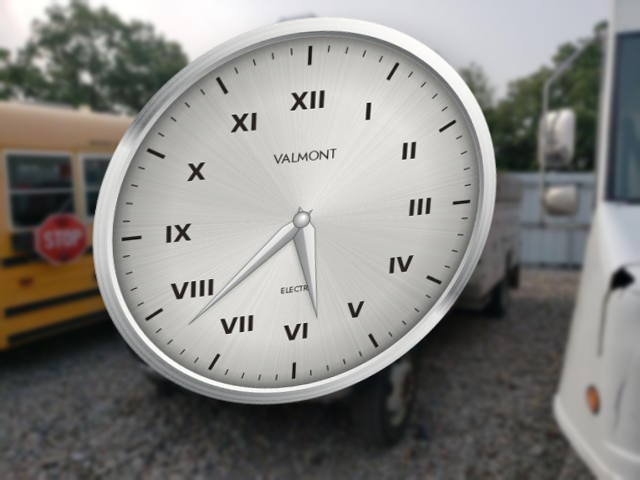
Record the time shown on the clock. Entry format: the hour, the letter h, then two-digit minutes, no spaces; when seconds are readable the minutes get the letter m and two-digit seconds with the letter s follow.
5h38
